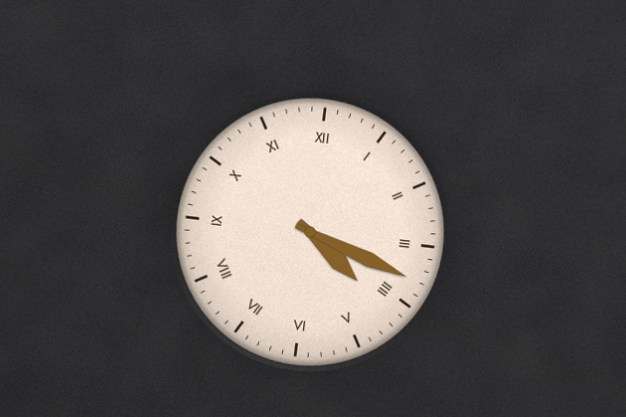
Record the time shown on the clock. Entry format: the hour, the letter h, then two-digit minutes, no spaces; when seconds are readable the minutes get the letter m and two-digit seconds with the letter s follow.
4h18
